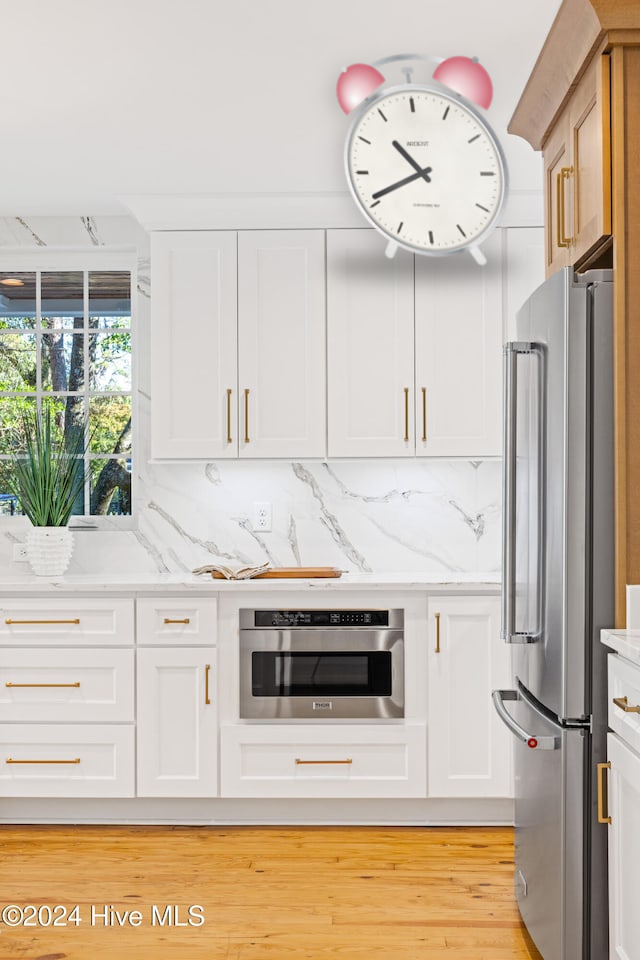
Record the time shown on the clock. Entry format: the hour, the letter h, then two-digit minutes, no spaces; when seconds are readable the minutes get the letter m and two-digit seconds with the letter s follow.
10h41
